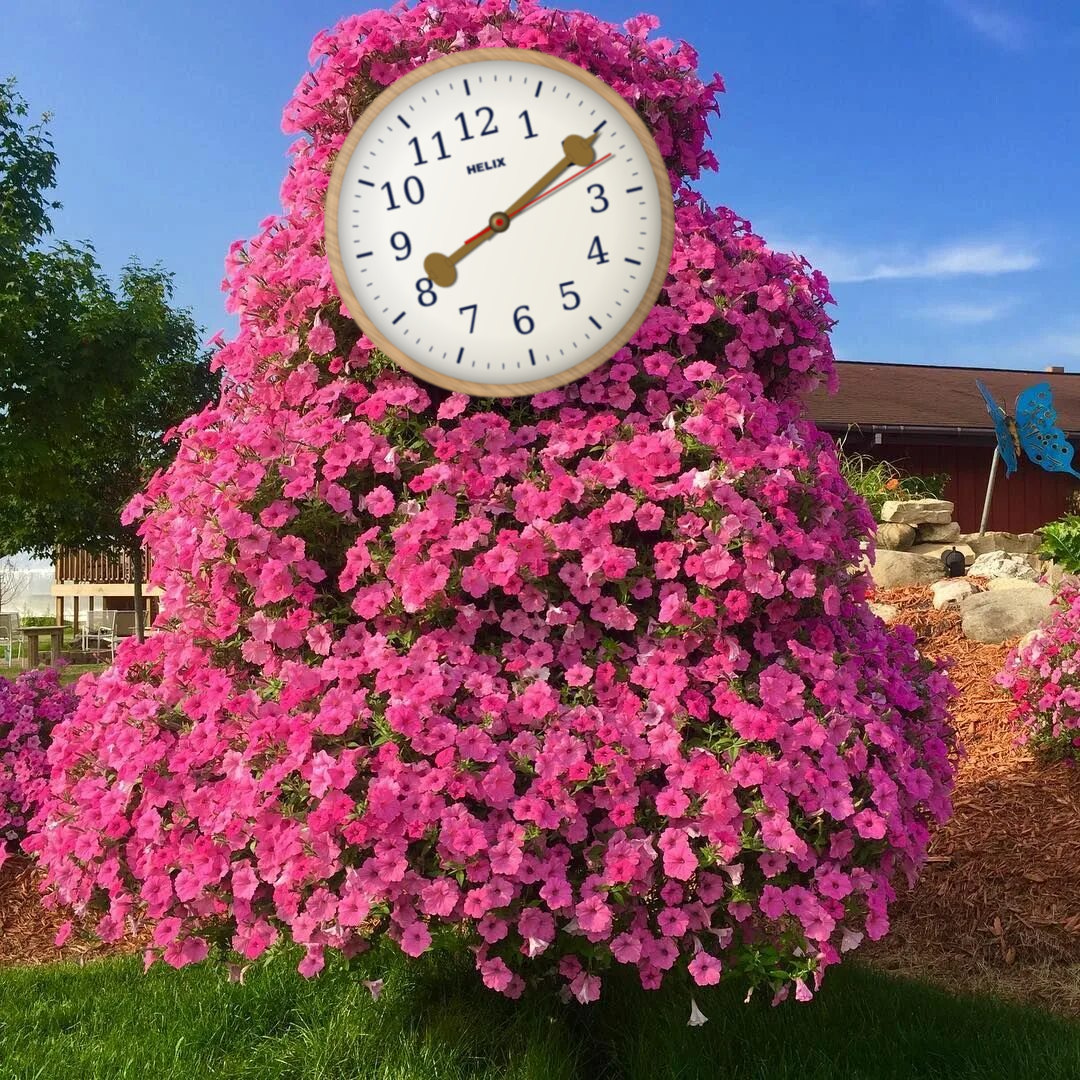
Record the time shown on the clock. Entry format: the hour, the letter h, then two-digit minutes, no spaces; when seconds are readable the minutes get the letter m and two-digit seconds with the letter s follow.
8h10m12s
